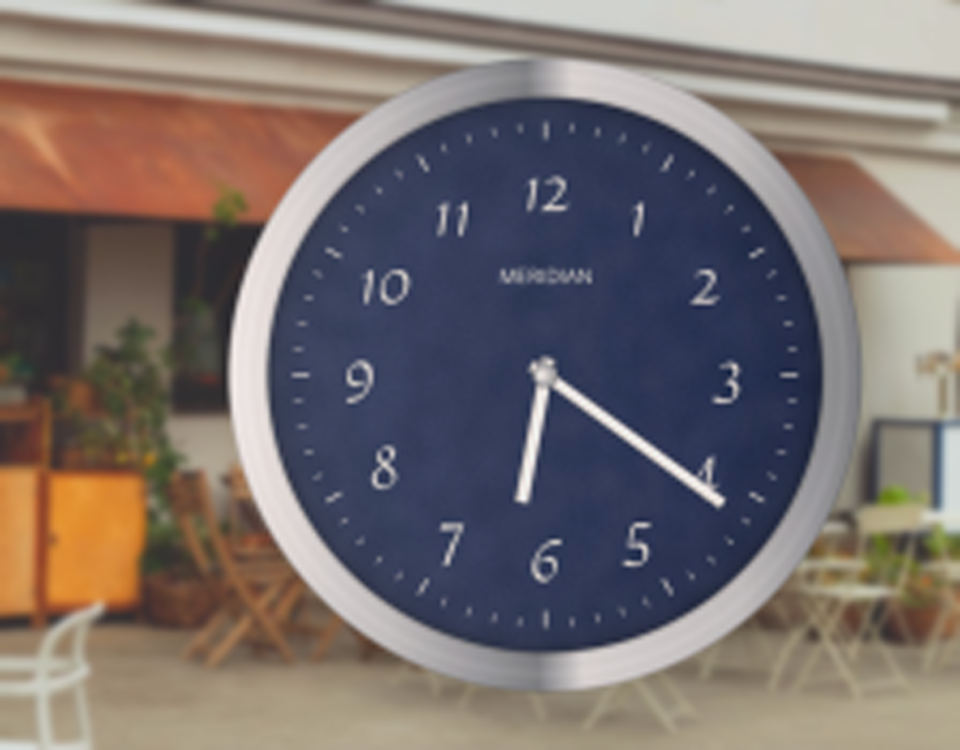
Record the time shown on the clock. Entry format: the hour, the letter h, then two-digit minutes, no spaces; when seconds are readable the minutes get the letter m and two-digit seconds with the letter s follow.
6h21
